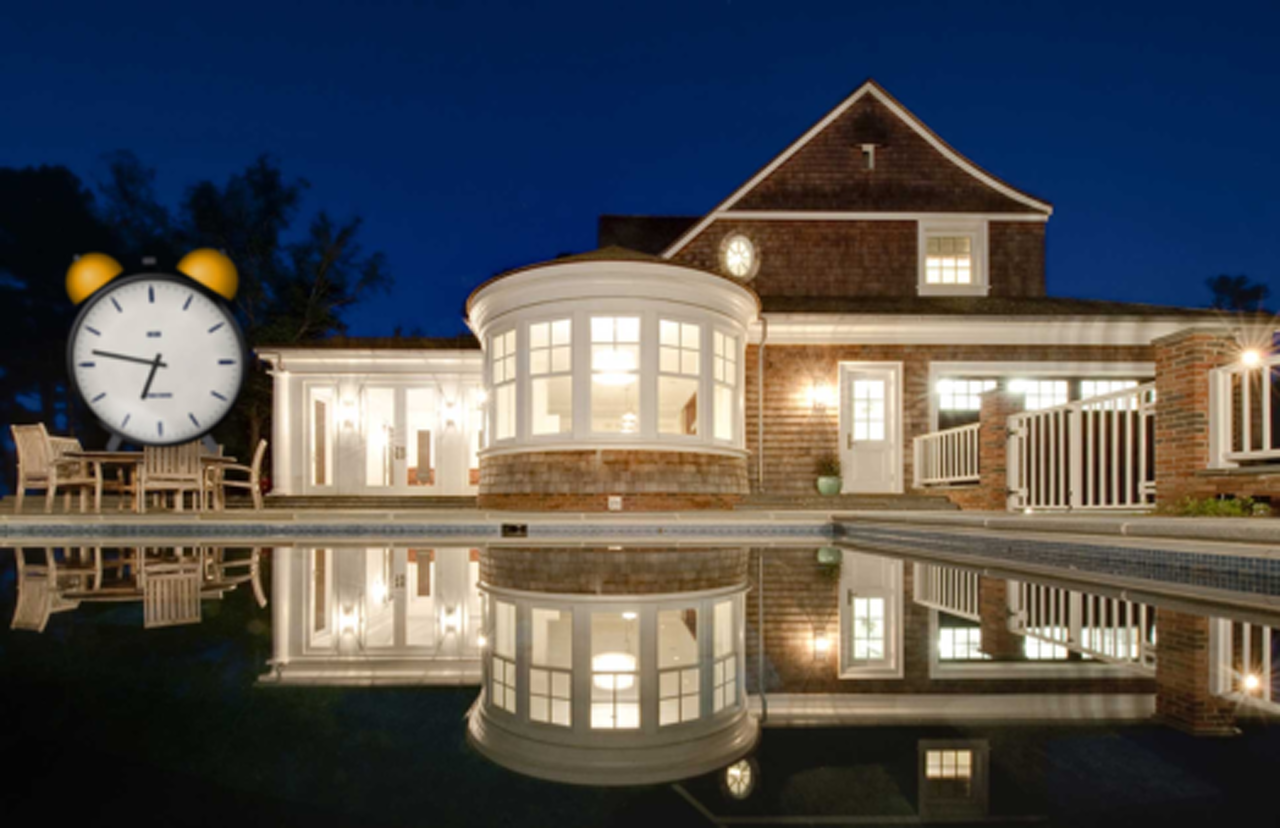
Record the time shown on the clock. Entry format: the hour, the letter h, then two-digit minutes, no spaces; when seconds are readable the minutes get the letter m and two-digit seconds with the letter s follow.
6h47
